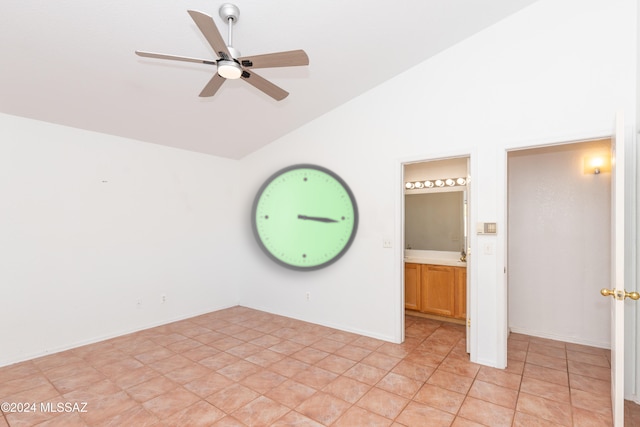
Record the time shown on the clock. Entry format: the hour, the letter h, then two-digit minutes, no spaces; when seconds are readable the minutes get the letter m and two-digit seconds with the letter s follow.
3h16
